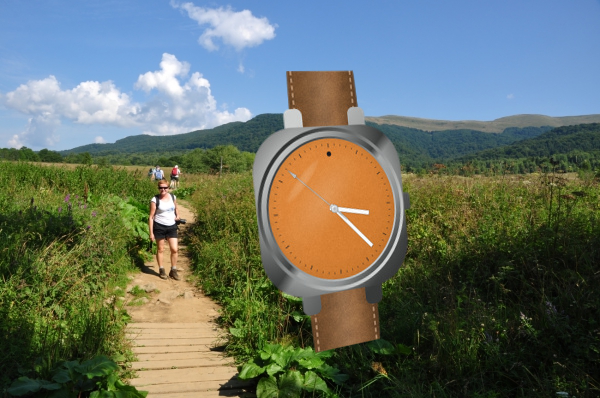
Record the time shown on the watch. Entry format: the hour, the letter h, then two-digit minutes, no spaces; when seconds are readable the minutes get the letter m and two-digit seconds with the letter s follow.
3h22m52s
